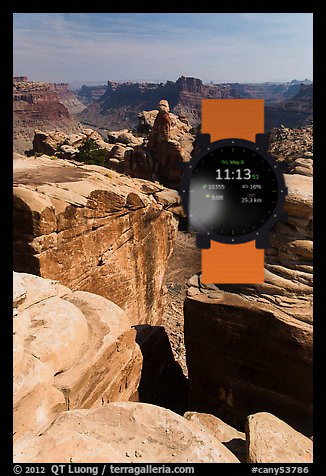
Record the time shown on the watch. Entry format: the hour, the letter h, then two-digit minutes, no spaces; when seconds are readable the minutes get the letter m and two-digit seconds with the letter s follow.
11h13
